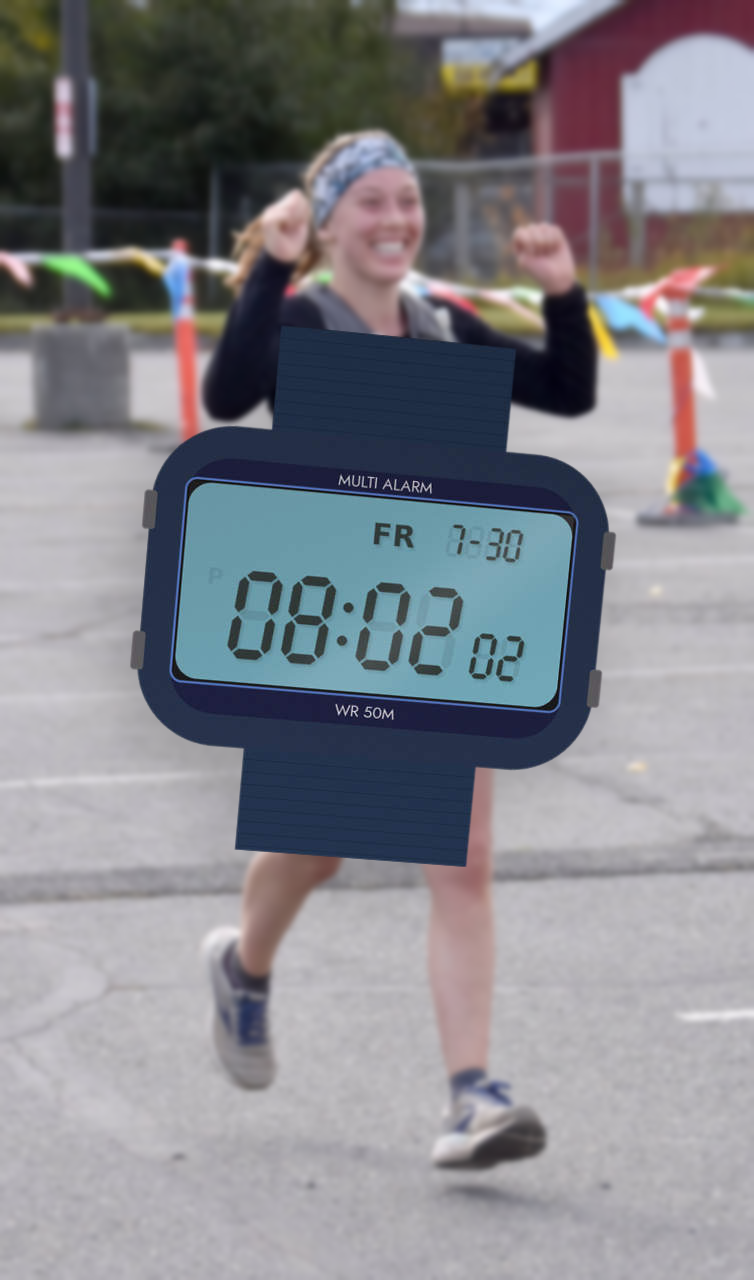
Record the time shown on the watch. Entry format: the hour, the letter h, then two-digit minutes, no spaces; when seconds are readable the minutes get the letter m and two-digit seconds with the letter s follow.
8h02m02s
